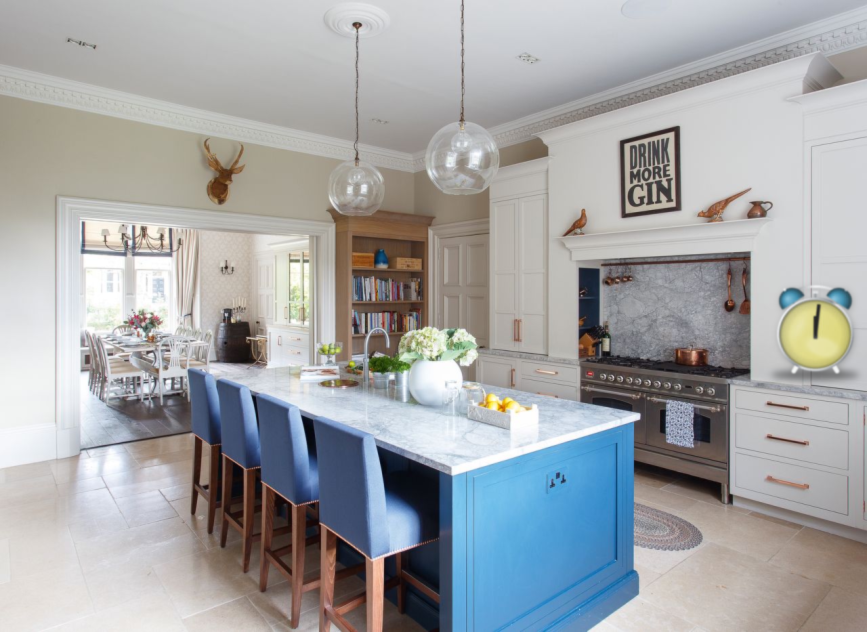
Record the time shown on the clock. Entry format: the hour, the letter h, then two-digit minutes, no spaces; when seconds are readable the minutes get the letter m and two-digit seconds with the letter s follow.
12h01
